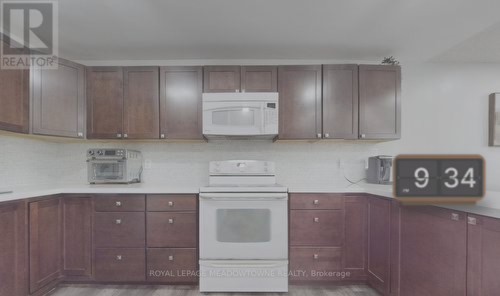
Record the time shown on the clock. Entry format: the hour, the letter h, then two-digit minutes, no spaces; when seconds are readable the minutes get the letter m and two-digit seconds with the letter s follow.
9h34
